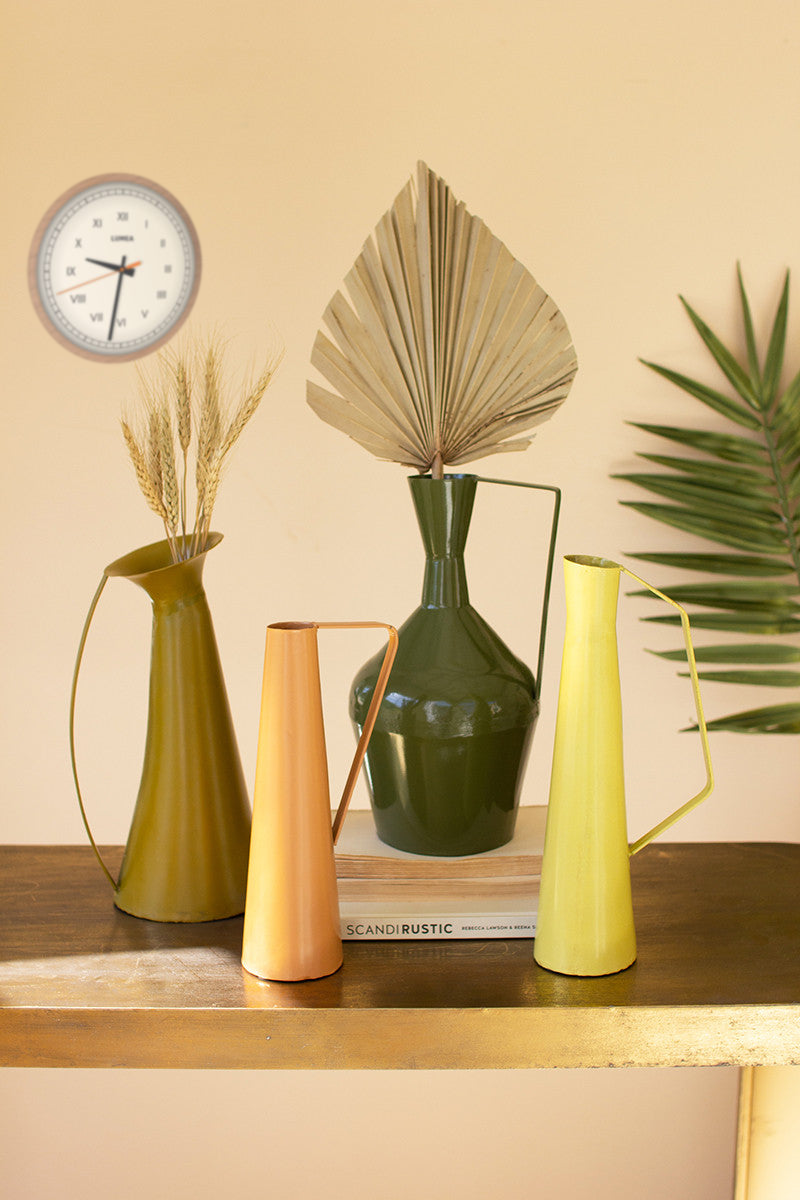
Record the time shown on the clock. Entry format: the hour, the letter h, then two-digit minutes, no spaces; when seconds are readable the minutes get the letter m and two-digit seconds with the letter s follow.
9h31m42s
